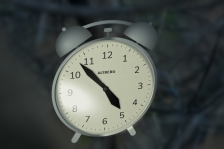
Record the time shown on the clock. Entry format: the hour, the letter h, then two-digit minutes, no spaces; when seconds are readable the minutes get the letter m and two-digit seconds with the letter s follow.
4h53
